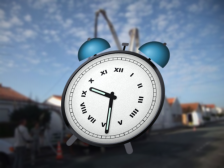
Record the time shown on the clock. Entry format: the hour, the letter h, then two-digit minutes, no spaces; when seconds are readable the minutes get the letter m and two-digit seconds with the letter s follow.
9h29
